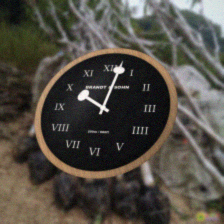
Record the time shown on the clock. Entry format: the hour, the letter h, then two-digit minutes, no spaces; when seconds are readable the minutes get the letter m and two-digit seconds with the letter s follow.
10h02
